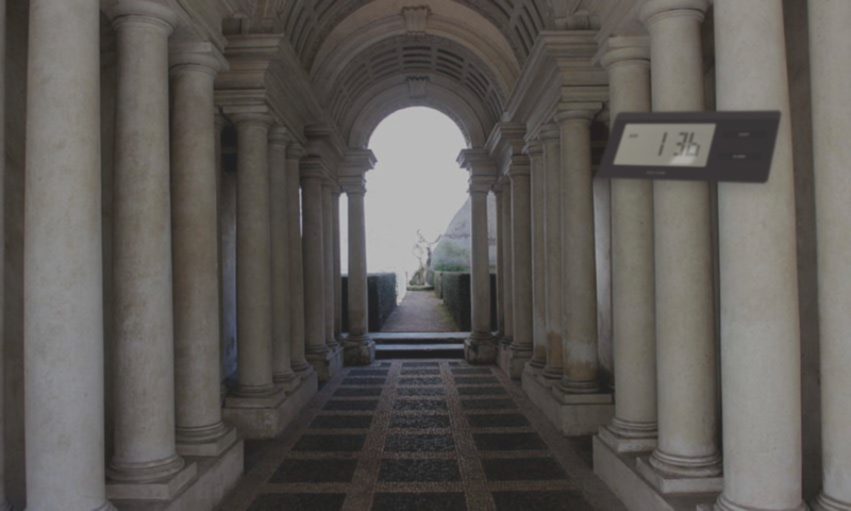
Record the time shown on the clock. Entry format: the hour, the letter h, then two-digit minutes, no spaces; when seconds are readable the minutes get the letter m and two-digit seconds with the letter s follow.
1h36
